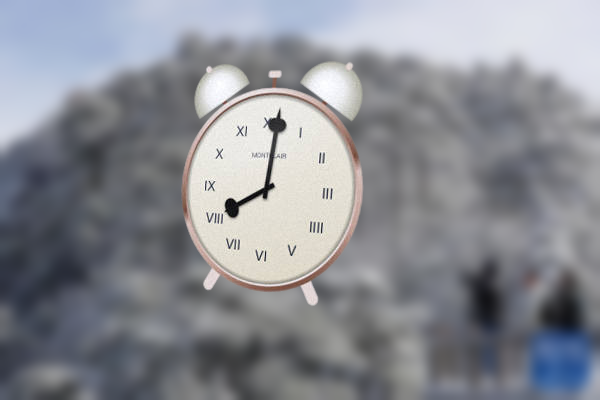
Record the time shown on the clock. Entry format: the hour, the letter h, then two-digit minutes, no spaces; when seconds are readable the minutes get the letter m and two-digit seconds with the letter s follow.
8h01
